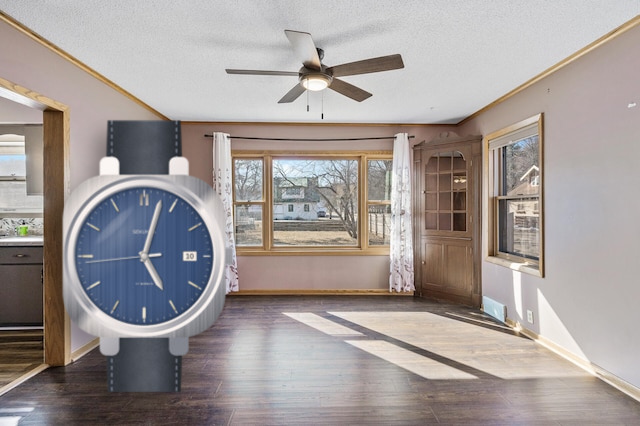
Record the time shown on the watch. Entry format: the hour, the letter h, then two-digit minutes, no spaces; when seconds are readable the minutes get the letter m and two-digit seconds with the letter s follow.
5h02m44s
